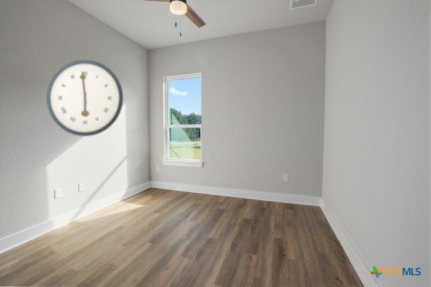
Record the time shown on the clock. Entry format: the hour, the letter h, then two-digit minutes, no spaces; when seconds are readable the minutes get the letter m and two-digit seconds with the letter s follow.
5h59
